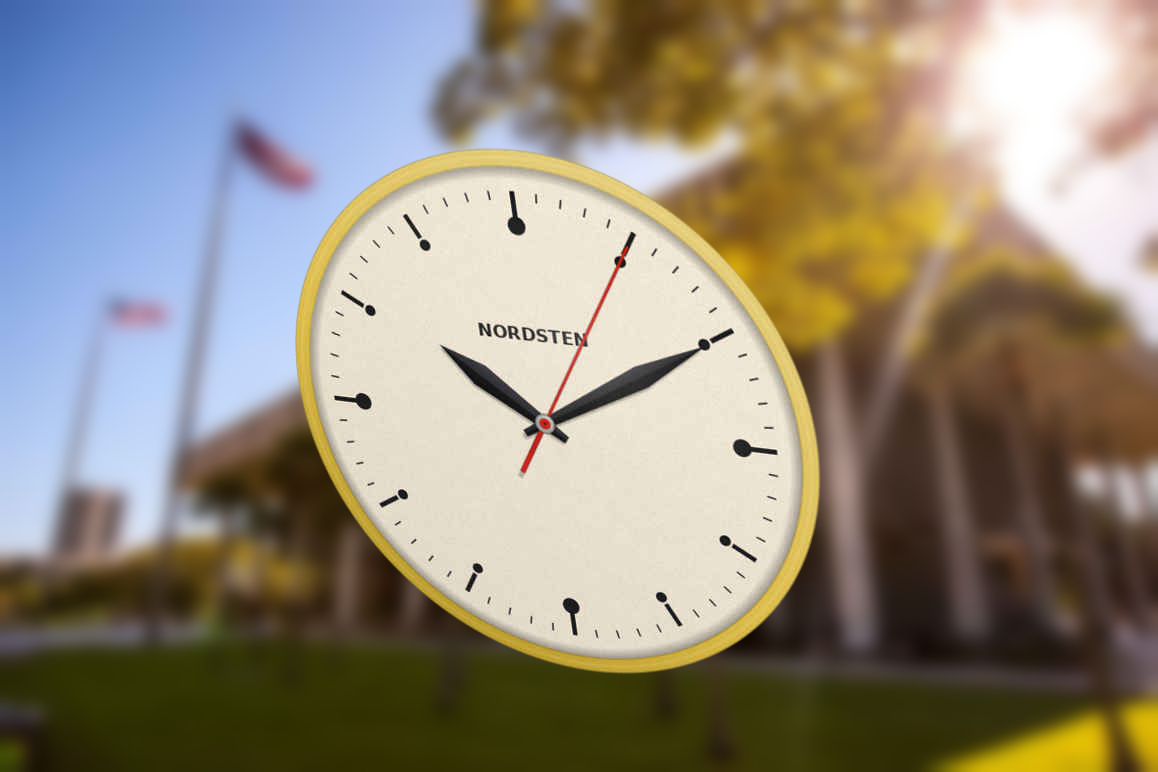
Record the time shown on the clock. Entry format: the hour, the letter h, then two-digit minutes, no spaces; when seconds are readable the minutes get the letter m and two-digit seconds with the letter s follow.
10h10m05s
